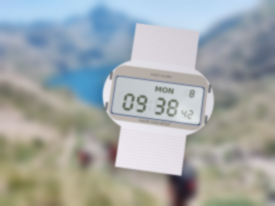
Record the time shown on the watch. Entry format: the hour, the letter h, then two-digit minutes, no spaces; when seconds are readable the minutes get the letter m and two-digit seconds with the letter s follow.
9h38
